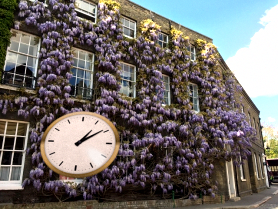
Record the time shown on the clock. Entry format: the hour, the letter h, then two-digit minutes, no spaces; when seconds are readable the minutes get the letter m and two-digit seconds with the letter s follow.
1h09
